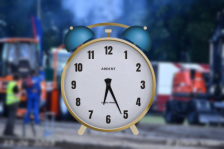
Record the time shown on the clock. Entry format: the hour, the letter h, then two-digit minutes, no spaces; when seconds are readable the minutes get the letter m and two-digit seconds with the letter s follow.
6h26
